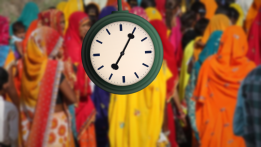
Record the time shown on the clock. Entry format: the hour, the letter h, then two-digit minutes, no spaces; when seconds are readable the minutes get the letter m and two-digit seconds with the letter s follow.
7h05
